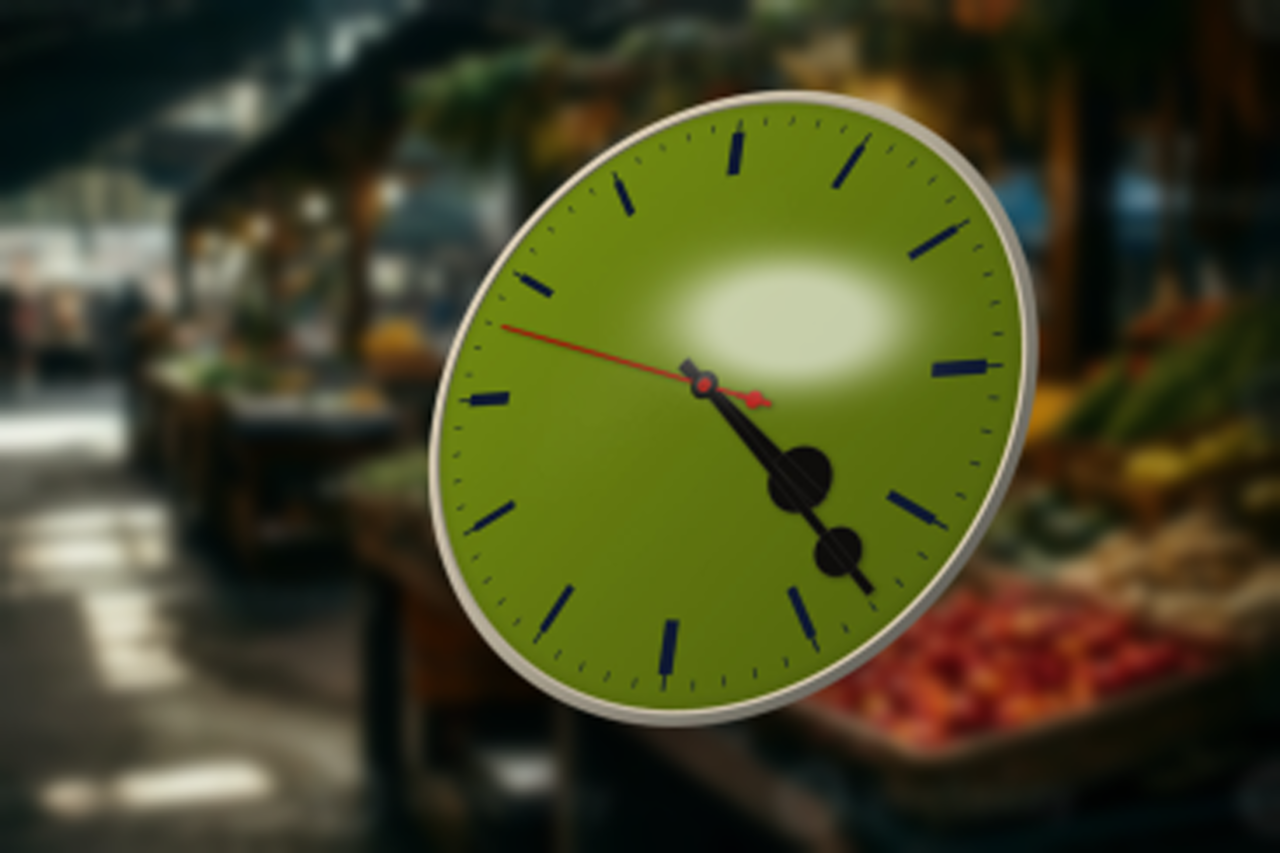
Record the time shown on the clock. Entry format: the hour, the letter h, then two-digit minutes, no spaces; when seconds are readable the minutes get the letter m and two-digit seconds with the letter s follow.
4h22m48s
